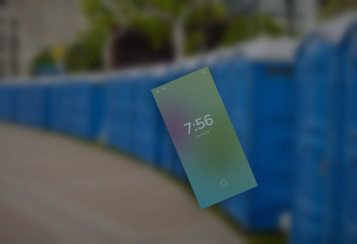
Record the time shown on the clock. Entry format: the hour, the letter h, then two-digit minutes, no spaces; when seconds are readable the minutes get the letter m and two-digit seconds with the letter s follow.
7h56
